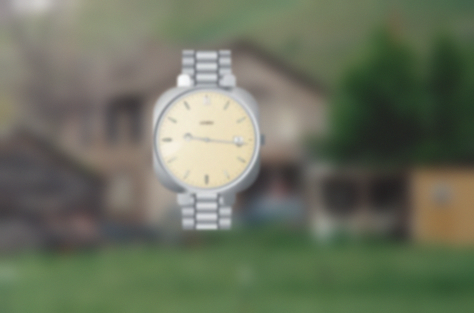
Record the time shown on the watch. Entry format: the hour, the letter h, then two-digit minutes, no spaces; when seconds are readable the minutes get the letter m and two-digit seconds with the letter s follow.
9h16
